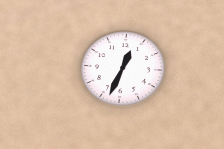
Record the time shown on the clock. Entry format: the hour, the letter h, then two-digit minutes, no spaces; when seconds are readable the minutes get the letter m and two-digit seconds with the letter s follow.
12h33
